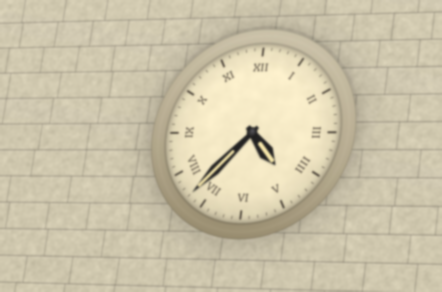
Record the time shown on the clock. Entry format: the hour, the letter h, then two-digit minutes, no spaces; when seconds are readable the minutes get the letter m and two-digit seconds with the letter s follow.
4h37
